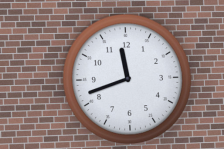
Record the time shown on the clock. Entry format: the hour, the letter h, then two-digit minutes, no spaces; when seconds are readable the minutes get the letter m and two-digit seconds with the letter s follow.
11h42
